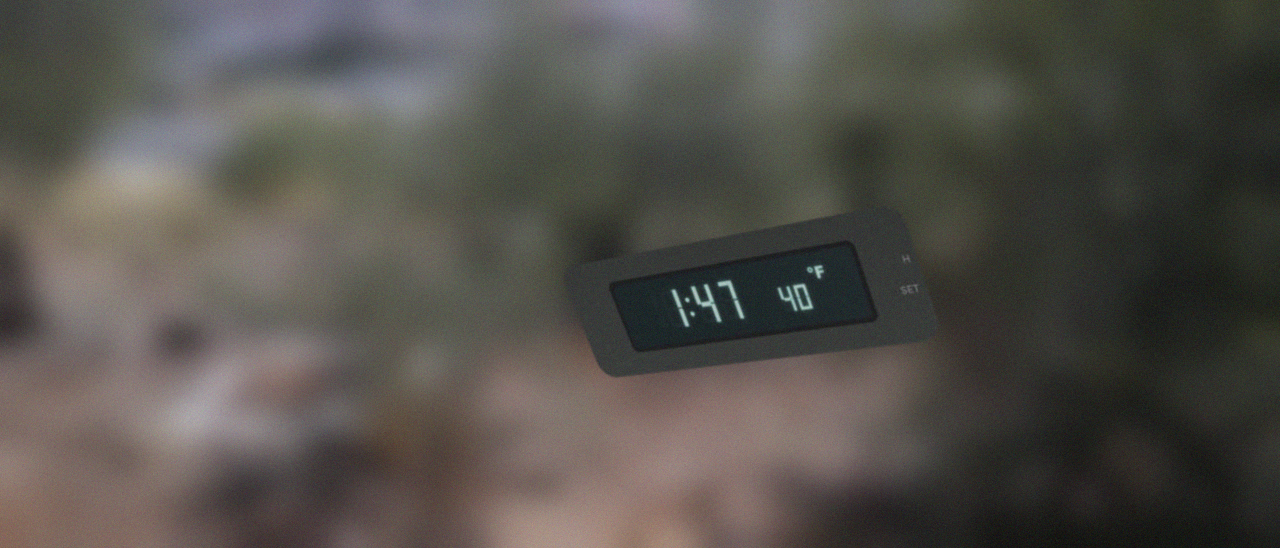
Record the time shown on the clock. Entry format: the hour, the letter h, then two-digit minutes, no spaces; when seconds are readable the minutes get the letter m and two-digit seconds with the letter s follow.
1h47
